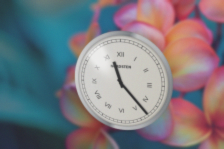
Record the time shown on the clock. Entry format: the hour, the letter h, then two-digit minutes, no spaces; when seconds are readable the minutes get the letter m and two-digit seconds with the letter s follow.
11h23
